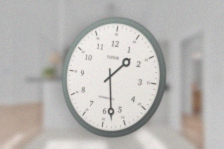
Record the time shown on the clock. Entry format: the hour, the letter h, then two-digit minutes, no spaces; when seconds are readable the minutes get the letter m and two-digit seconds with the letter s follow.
1h28
